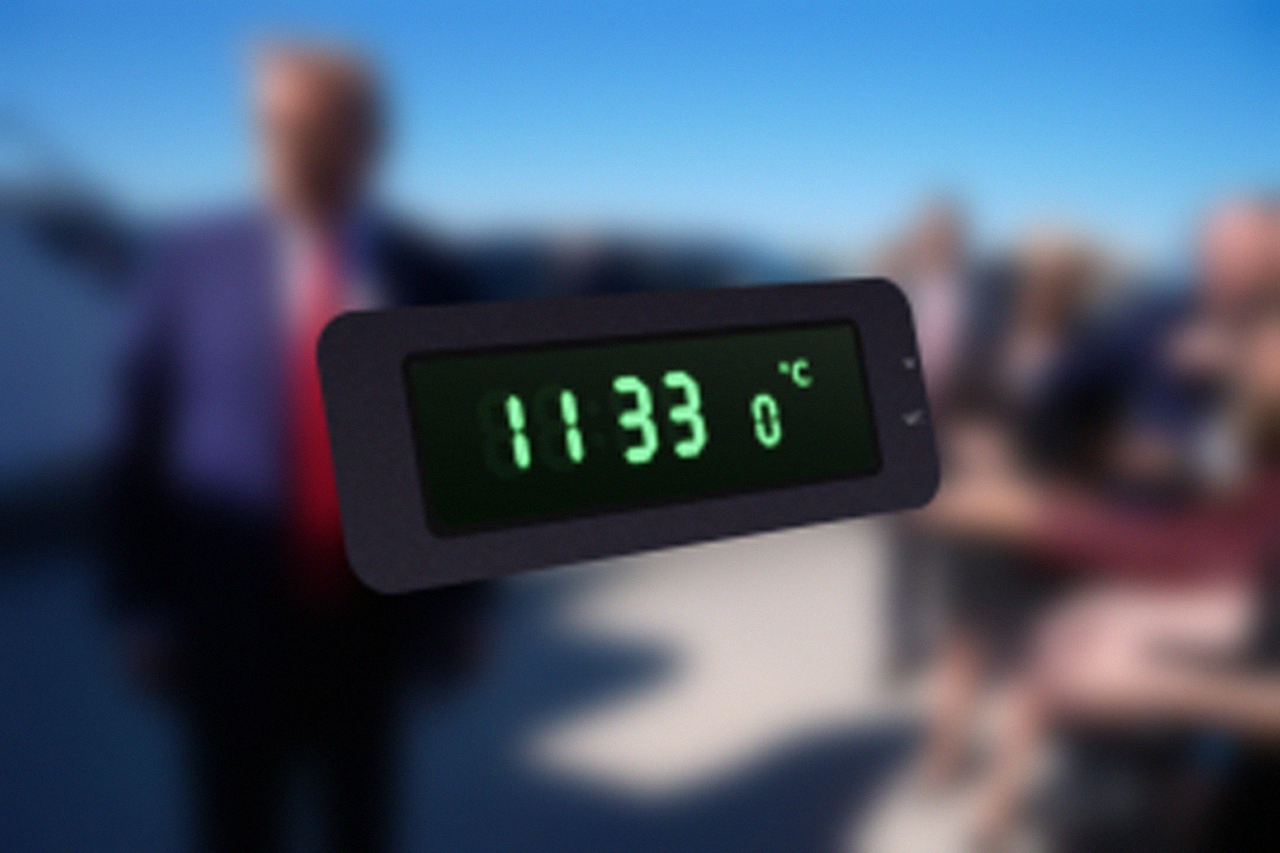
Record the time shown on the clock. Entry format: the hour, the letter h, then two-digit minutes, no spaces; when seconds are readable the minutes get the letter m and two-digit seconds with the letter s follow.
11h33
